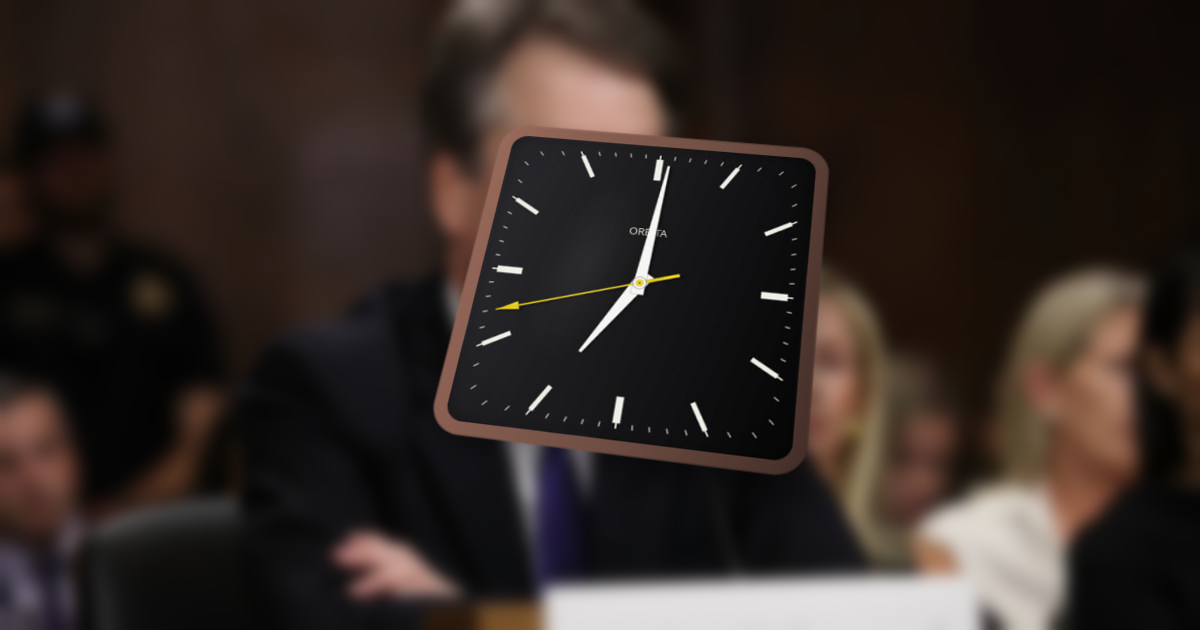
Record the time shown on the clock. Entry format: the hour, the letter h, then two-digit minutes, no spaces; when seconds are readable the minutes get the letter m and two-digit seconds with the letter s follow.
7h00m42s
